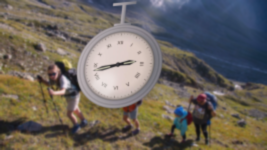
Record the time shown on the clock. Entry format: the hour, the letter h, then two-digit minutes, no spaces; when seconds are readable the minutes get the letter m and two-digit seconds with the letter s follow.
2h43
